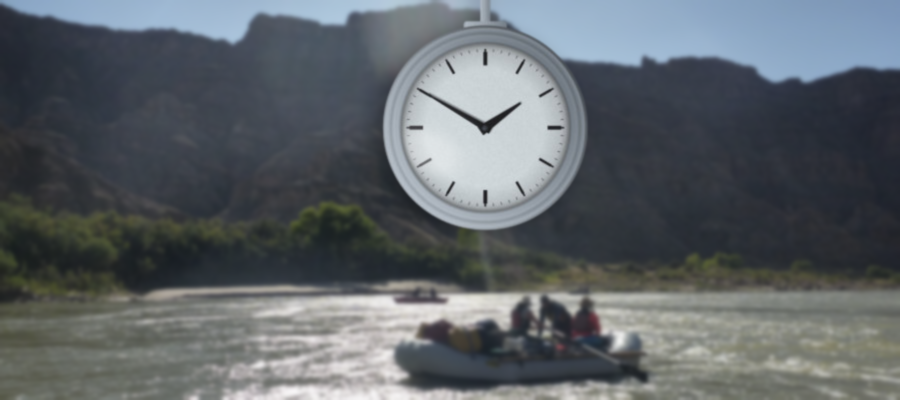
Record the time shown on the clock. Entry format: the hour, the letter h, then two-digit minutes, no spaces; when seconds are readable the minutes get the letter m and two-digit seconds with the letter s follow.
1h50
